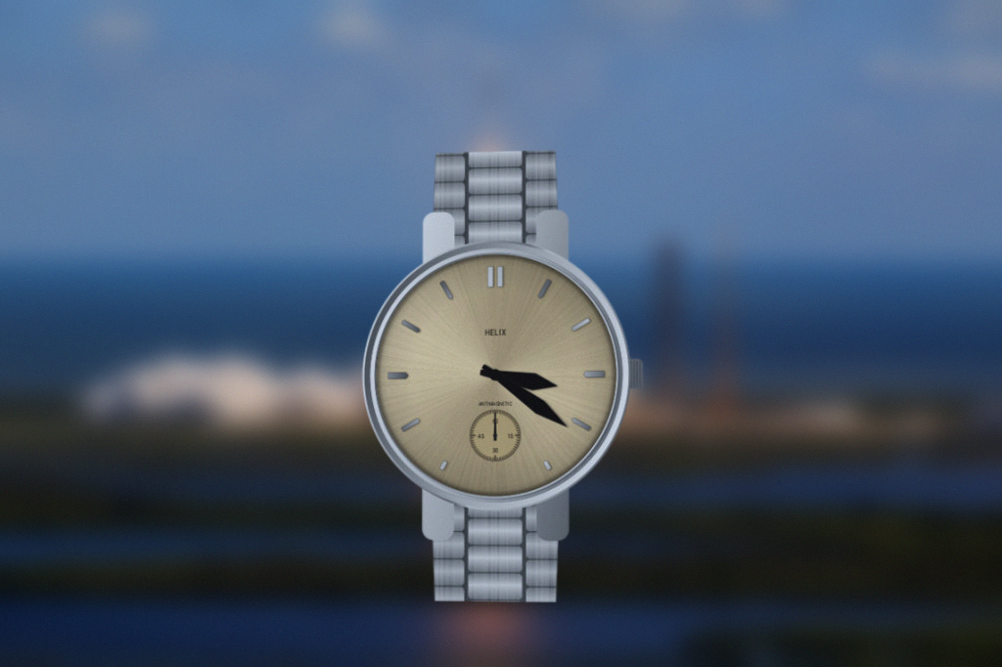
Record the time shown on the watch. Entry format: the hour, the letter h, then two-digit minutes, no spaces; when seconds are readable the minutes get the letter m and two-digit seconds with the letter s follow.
3h21
